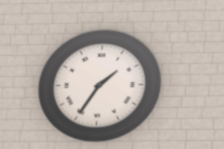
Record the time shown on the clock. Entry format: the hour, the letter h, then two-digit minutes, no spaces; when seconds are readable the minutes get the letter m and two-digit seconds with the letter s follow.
1h35
